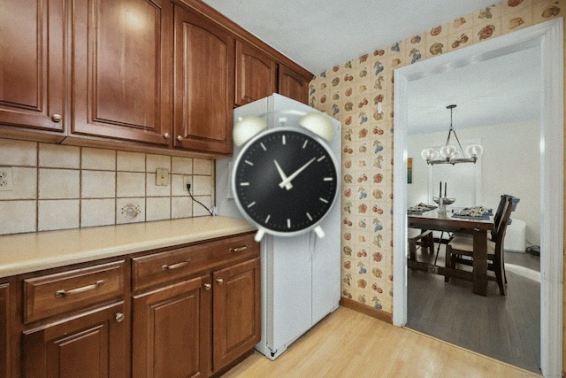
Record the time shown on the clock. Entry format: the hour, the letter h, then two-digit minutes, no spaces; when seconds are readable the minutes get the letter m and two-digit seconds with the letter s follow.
11h09
